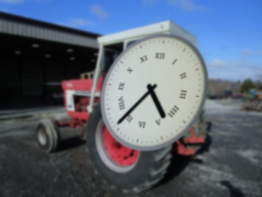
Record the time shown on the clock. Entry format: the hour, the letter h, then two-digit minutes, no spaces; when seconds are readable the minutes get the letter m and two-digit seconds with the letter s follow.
4h36
